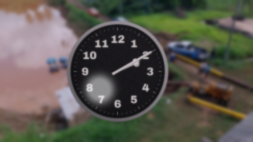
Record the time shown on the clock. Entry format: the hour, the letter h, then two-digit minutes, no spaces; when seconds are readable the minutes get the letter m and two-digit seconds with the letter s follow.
2h10
